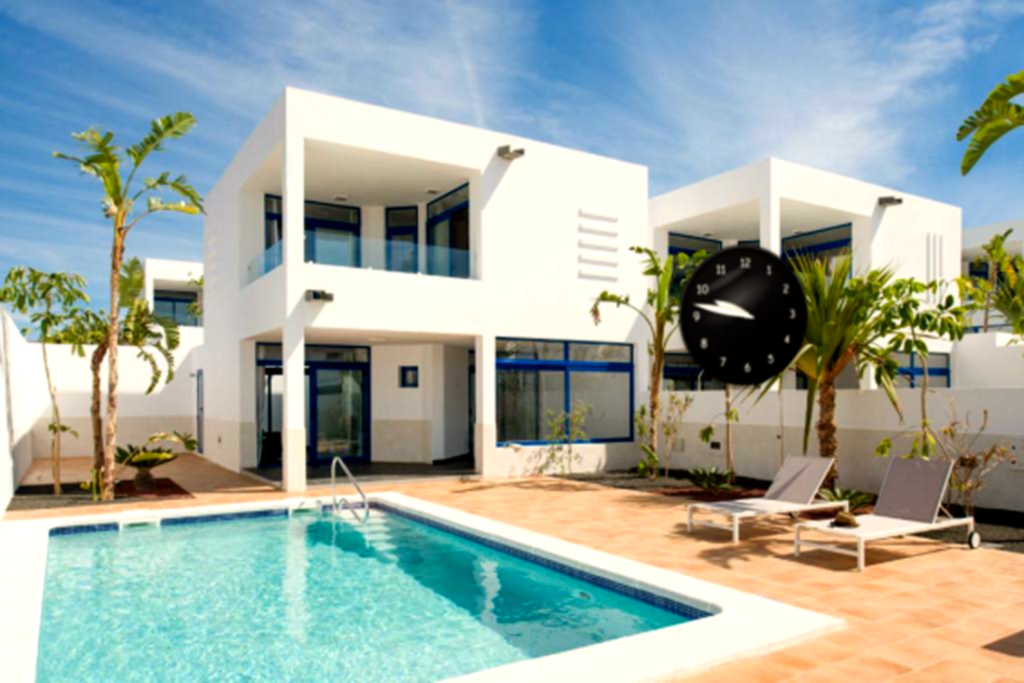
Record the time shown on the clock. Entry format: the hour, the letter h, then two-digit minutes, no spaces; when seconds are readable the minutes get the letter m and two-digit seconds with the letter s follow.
9h47
